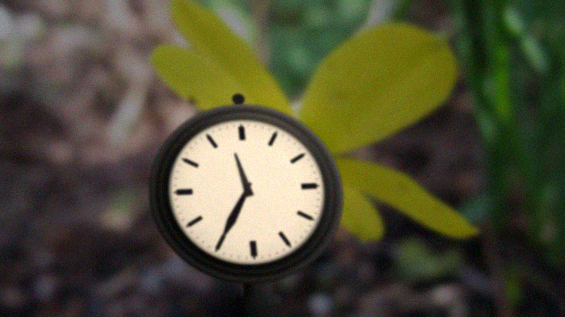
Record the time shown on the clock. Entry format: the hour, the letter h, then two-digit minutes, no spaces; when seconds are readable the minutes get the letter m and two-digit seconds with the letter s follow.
11h35
